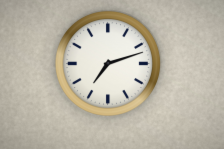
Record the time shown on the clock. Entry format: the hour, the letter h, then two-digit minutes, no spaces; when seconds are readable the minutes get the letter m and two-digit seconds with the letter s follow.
7h12
